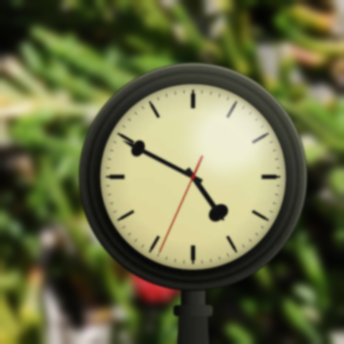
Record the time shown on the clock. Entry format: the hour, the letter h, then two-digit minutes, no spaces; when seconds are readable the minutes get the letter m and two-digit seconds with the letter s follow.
4h49m34s
